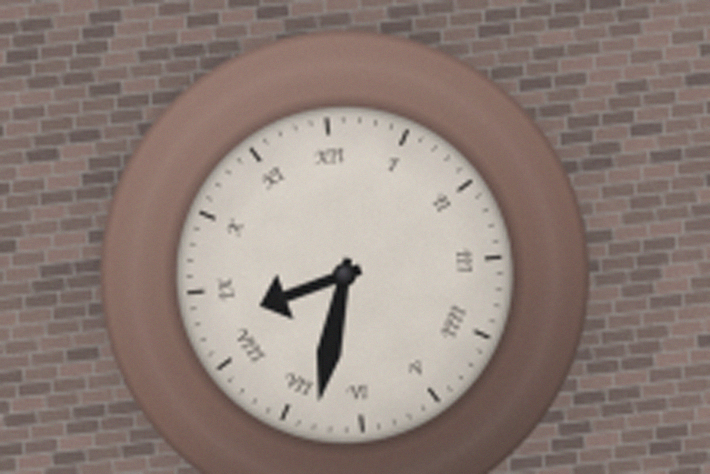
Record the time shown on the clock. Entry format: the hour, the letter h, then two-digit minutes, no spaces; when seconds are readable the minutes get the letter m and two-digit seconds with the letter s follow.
8h33
